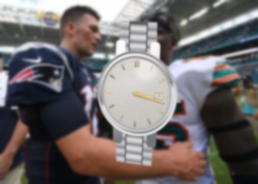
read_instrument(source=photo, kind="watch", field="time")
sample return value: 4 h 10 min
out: 3 h 17 min
